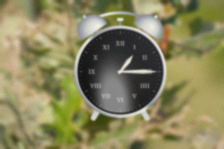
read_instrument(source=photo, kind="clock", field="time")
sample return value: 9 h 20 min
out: 1 h 15 min
